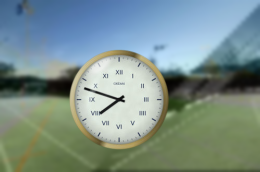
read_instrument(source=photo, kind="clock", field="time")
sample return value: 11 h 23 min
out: 7 h 48 min
